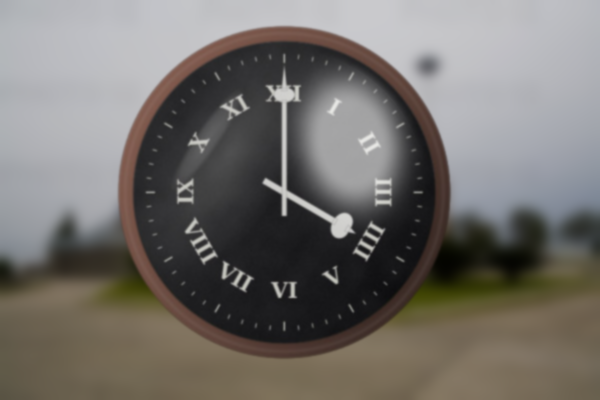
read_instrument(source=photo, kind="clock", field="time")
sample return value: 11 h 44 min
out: 4 h 00 min
